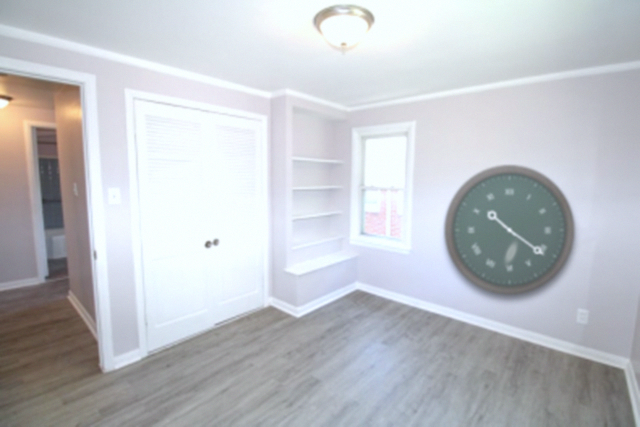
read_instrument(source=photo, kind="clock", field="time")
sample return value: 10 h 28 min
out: 10 h 21 min
